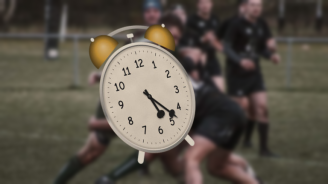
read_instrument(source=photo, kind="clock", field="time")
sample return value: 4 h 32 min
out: 5 h 23 min
